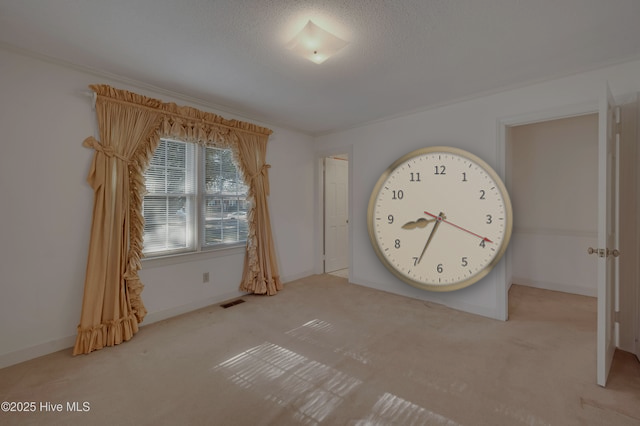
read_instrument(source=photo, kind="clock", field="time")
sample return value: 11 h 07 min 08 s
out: 8 h 34 min 19 s
